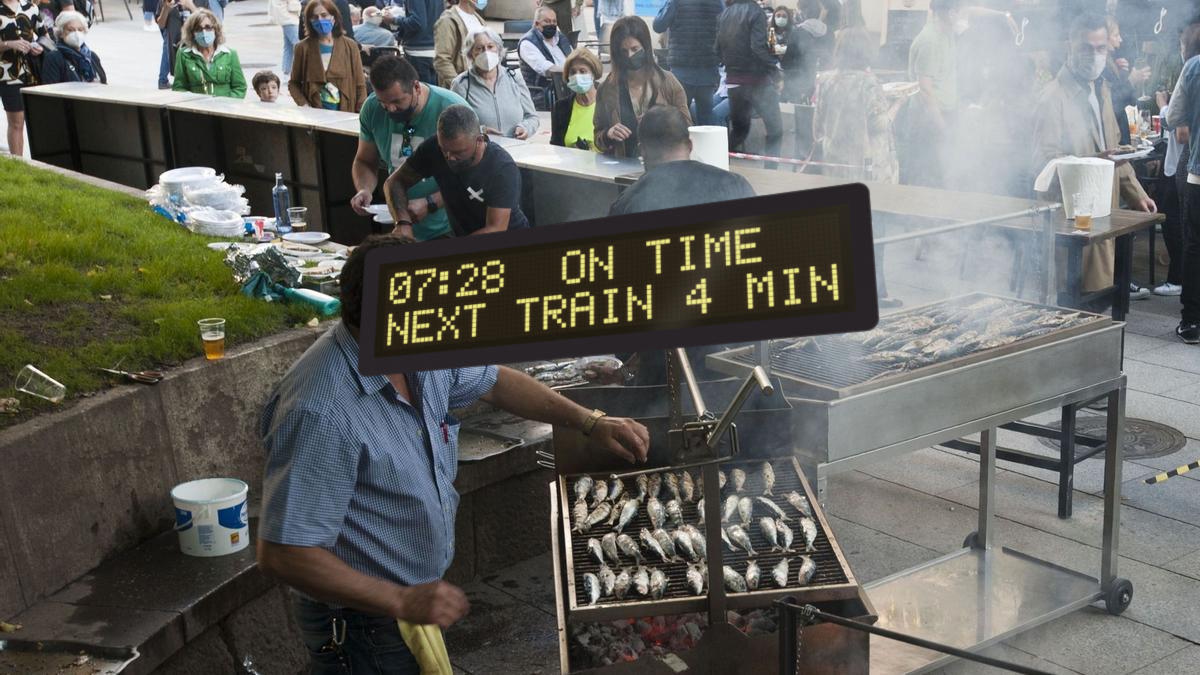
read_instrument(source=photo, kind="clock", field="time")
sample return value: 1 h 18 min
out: 7 h 28 min
